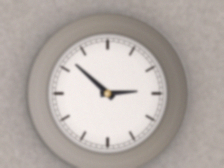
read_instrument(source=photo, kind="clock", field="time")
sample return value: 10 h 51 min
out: 2 h 52 min
